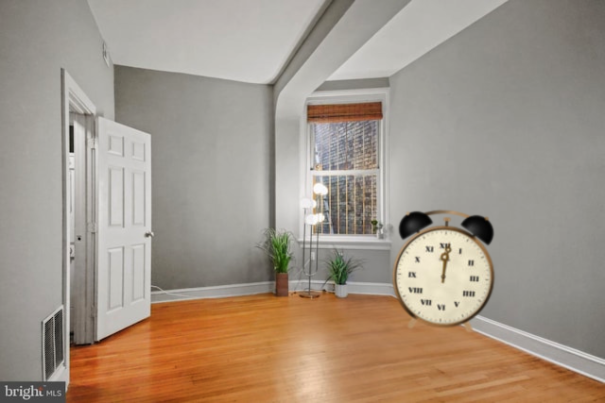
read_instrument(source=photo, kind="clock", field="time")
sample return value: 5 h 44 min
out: 12 h 01 min
